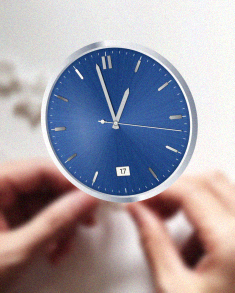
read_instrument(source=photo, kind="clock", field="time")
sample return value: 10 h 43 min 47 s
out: 12 h 58 min 17 s
